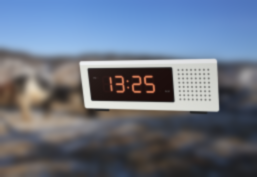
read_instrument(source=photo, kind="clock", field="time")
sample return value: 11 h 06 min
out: 13 h 25 min
